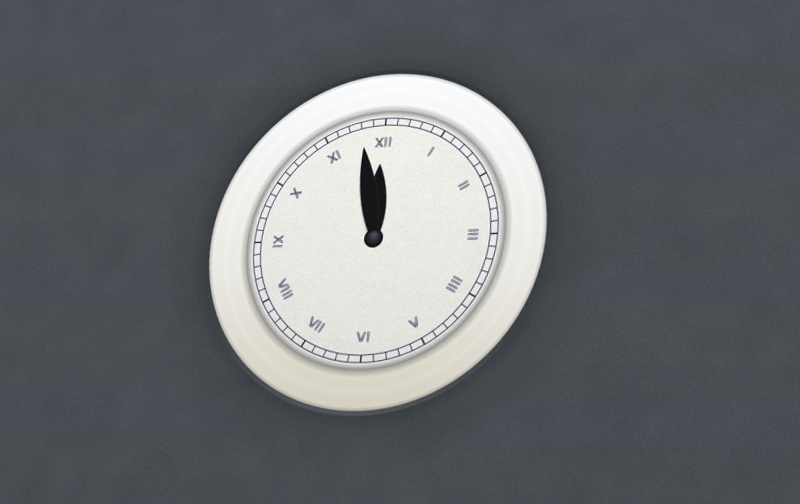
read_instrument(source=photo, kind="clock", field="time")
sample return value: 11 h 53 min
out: 11 h 58 min
